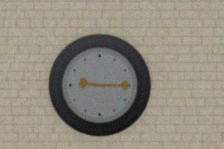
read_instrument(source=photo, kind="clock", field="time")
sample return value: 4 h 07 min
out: 9 h 15 min
